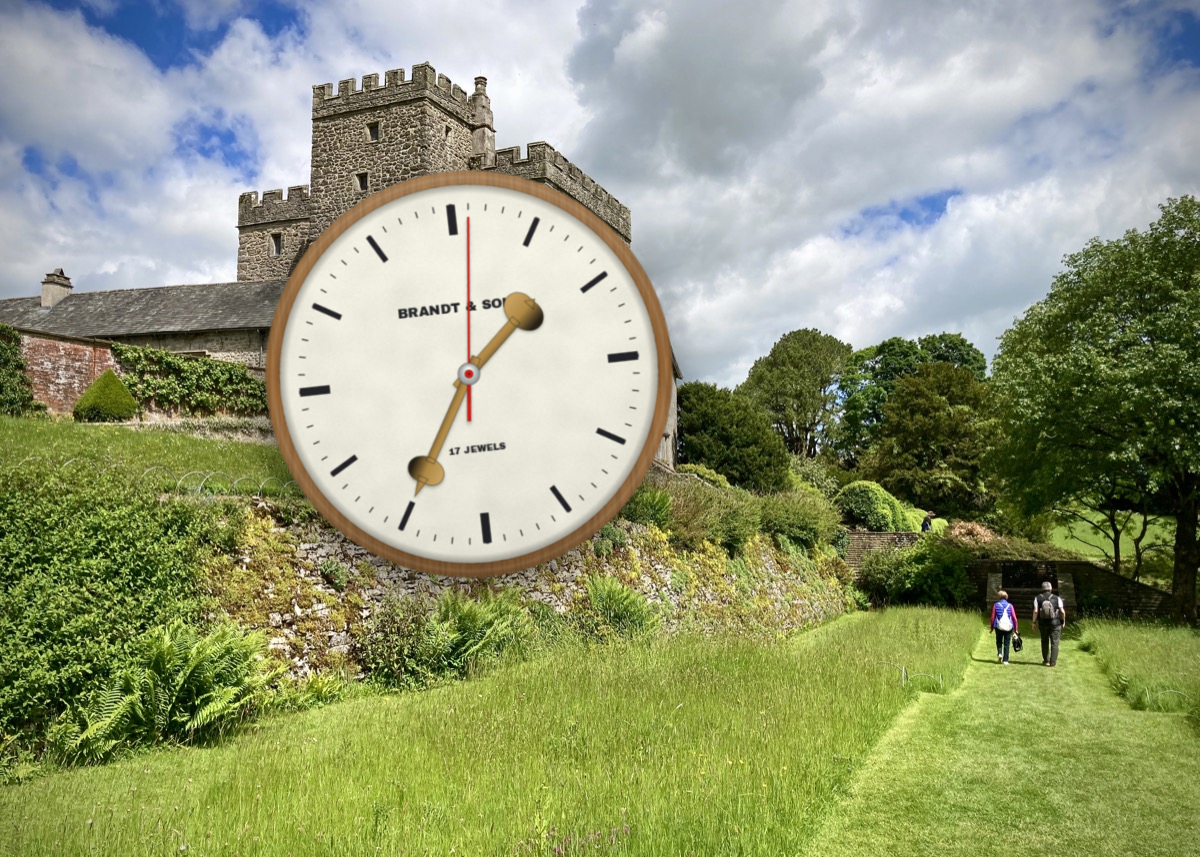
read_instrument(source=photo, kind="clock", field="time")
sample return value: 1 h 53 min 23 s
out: 1 h 35 min 01 s
